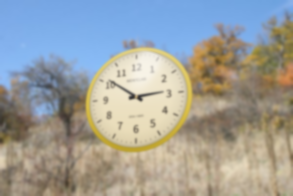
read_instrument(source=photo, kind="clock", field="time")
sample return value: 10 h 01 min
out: 2 h 51 min
